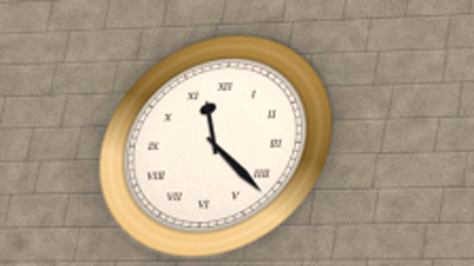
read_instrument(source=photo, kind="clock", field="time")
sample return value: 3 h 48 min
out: 11 h 22 min
